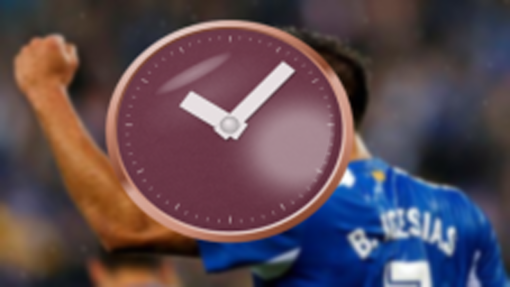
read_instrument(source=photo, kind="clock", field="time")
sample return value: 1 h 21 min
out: 10 h 07 min
